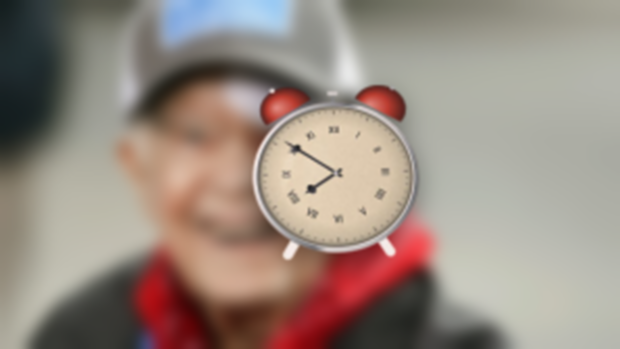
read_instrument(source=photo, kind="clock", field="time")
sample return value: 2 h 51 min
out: 7 h 51 min
